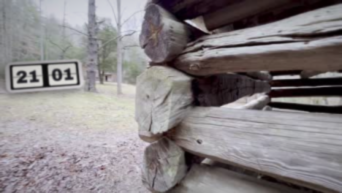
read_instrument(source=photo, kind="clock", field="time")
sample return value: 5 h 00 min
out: 21 h 01 min
